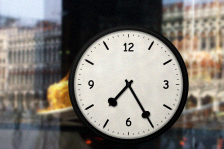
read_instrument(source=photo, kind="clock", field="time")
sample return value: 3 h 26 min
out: 7 h 25 min
